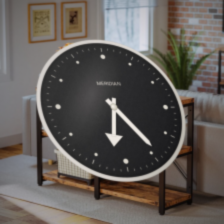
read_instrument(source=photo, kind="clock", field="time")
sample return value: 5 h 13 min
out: 6 h 24 min
